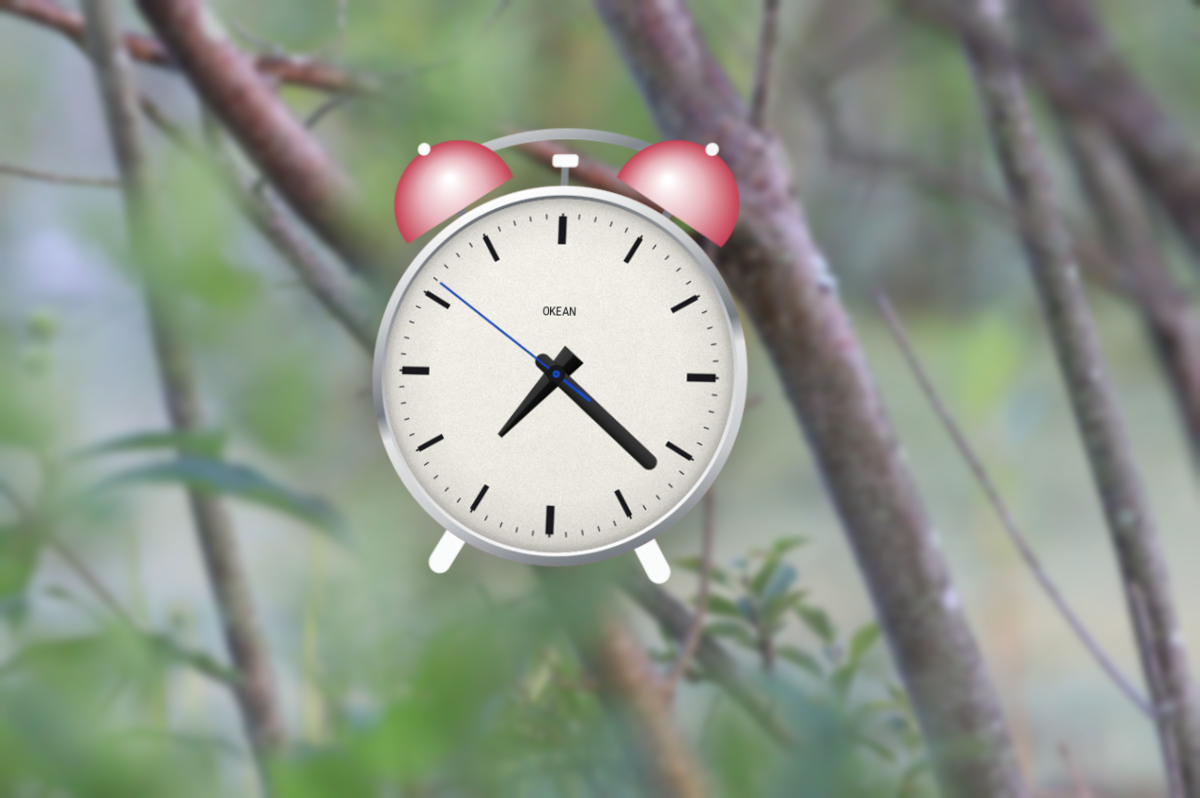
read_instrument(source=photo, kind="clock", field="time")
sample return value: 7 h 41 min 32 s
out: 7 h 21 min 51 s
